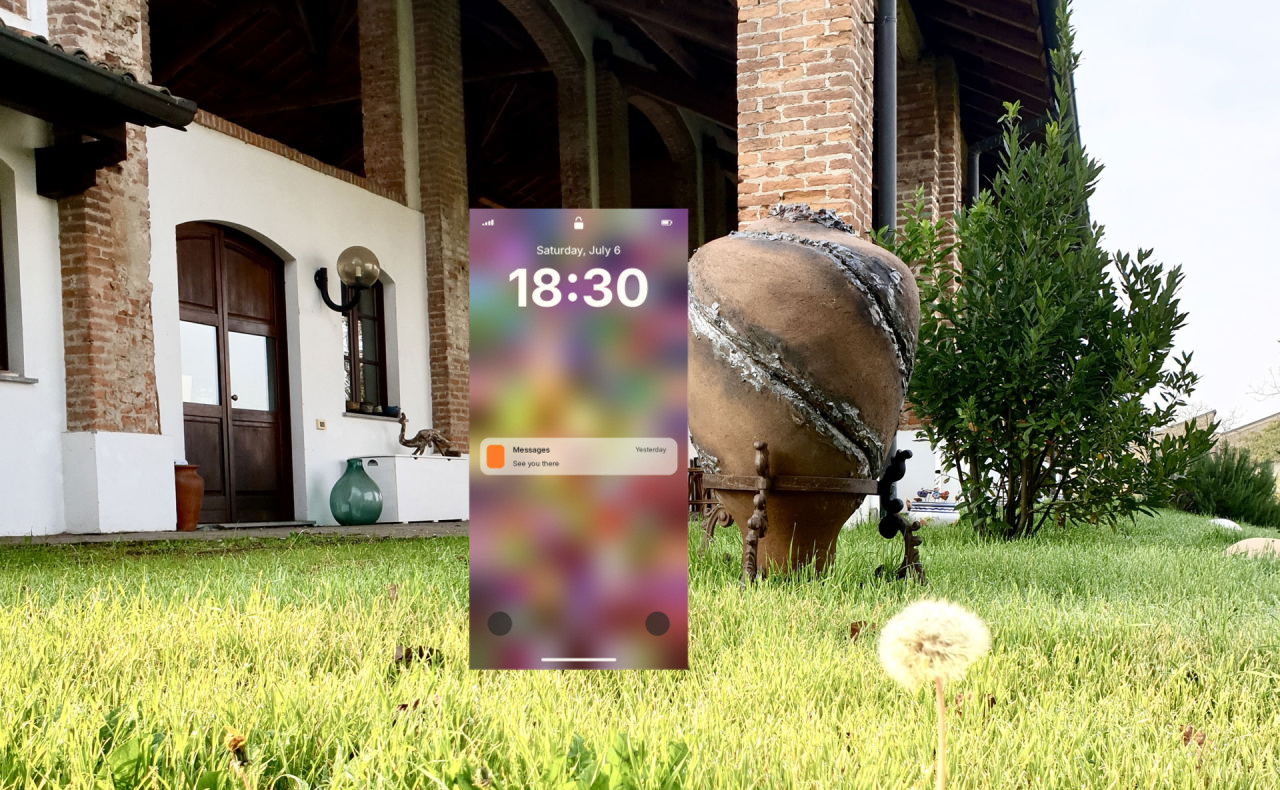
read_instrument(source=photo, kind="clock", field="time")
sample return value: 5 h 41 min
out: 18 h 30 min
